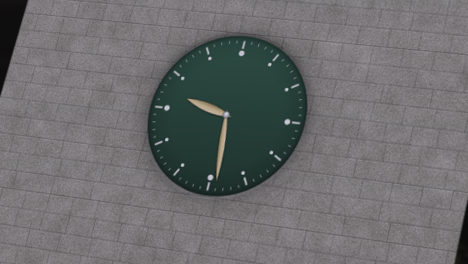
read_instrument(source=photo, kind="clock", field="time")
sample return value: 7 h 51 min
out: 9 h 29 min
